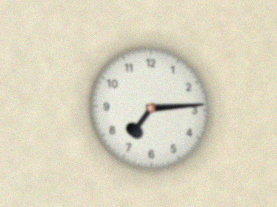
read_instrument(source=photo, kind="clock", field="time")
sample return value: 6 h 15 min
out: 7 h 14 min
